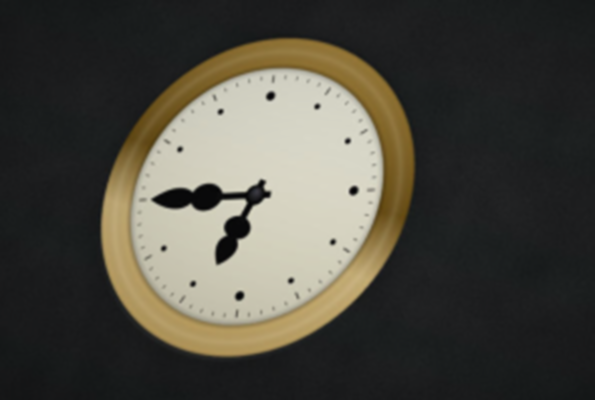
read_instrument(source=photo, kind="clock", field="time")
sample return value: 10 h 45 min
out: 6 h 45 min
